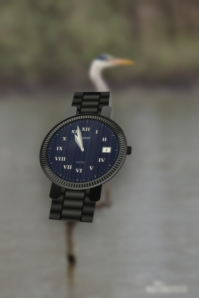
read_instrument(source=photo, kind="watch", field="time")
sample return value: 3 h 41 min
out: 10 h 57 min
